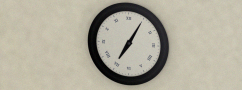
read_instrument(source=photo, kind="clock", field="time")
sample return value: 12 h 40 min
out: 7 h 05 min
